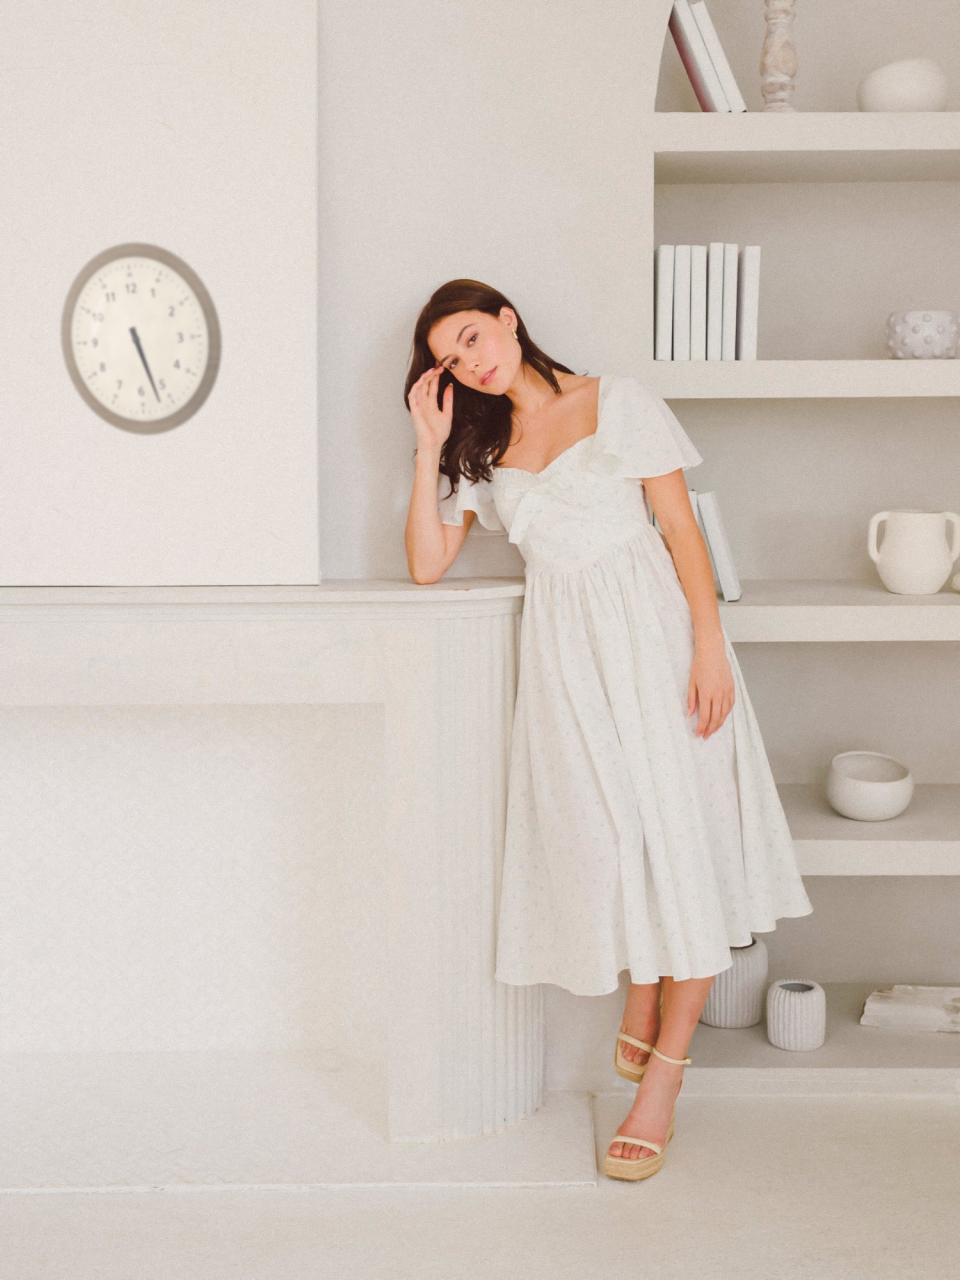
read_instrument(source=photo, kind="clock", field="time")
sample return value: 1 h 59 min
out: 5 h 27 min
